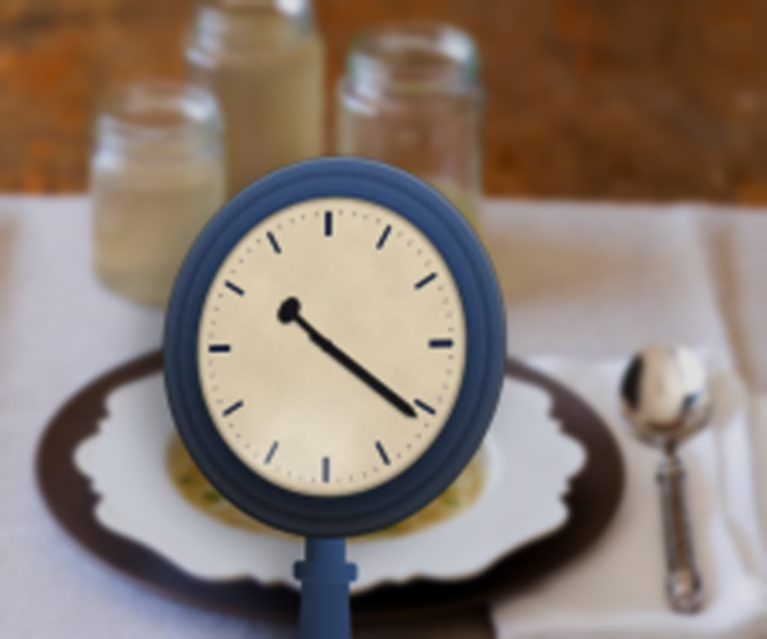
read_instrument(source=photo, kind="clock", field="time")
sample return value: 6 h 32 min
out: 10 h 21 min
